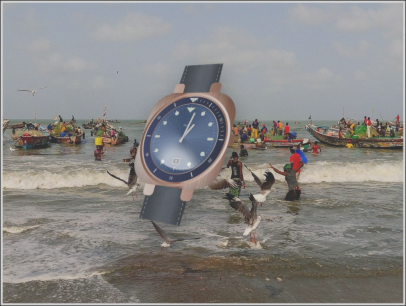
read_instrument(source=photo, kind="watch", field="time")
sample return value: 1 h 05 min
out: 1 h 02 min
